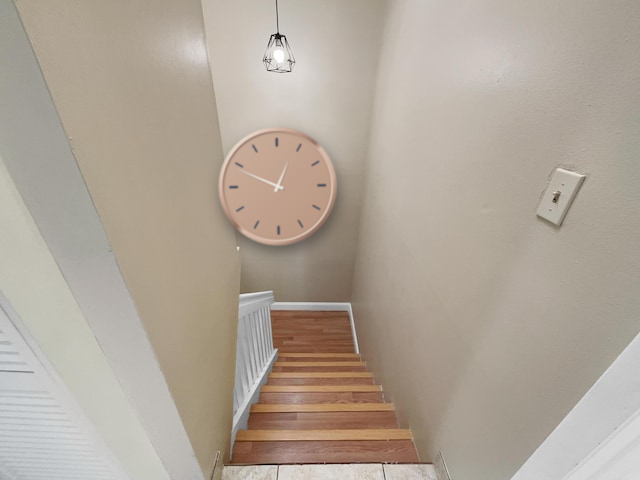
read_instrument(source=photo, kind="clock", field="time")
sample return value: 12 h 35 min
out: 12 h 49 min
